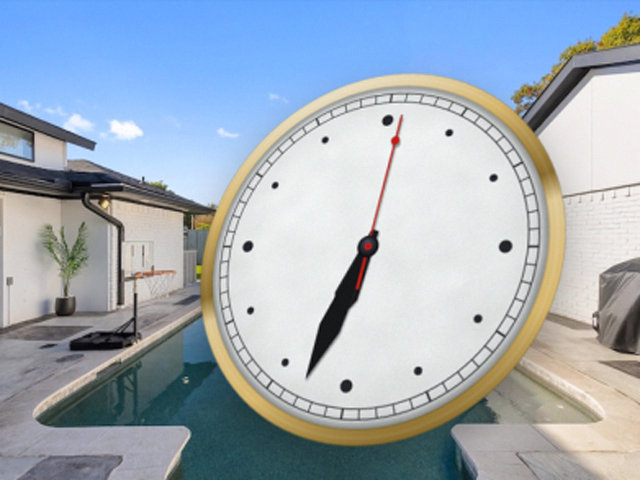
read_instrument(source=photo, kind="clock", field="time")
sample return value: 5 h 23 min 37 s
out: 6 h 33 min 01 s
